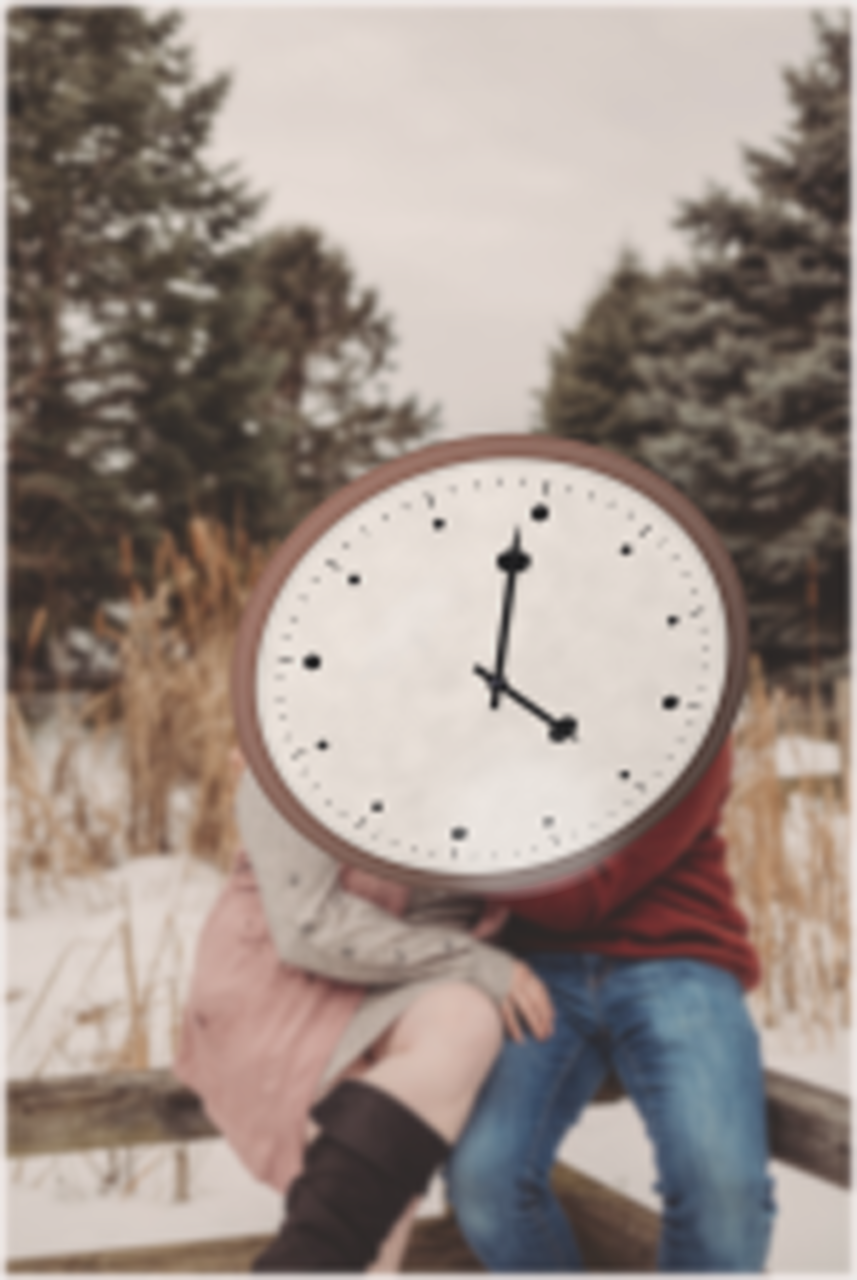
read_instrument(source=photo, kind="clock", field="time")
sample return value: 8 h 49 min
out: 3 h 59 min
